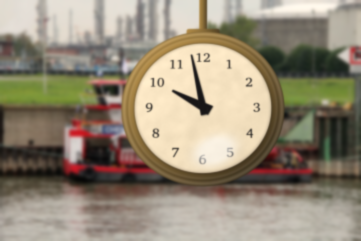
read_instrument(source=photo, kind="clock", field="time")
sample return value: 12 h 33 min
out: 9 h 58 min
